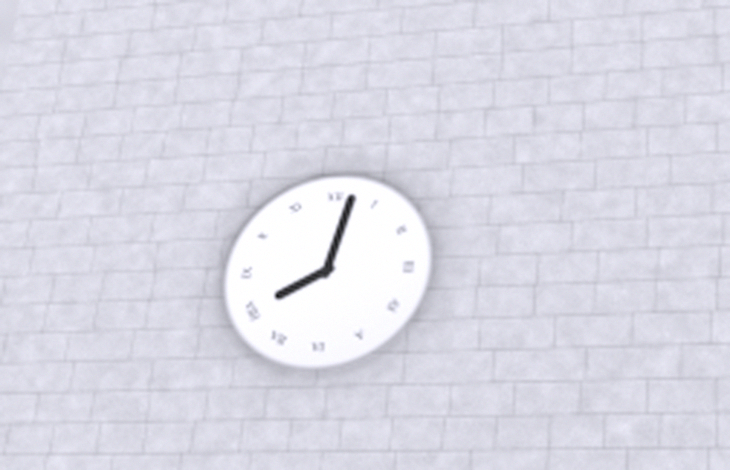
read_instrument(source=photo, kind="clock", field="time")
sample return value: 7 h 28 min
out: 8 h 02 min
